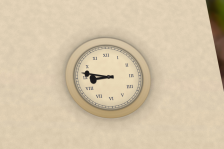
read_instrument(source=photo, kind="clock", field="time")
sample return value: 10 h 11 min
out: 8 h 47 min
